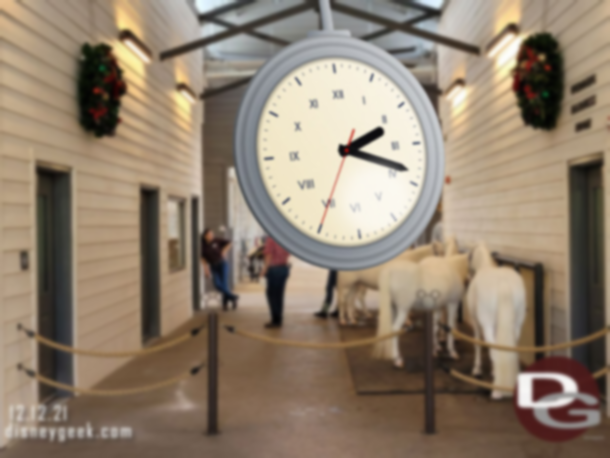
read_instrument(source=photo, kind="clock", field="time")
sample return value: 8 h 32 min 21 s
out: 2 h 18 min 35 s
